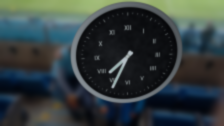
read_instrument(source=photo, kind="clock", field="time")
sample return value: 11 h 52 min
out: 7 h 34 min
